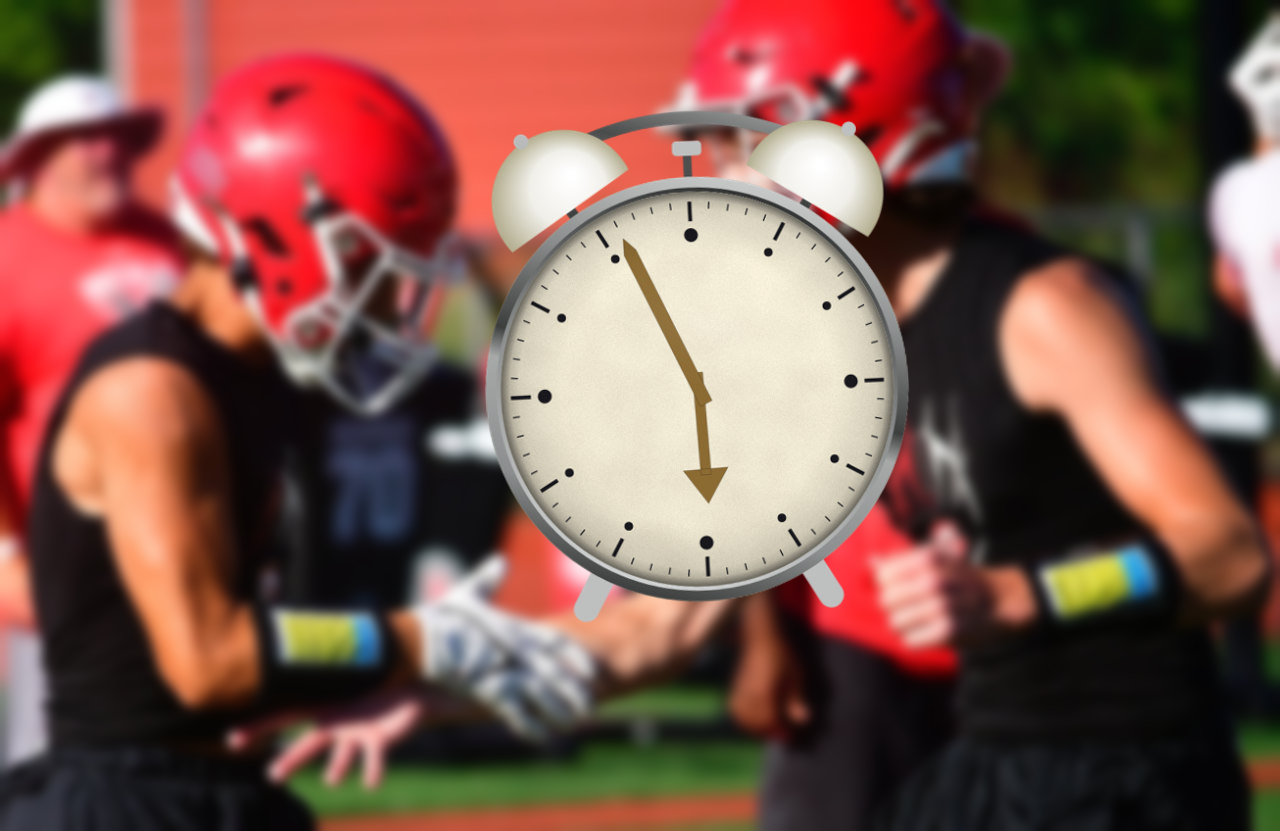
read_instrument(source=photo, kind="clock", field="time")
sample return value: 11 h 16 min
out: 5 h 56 min
